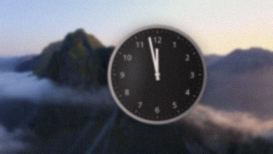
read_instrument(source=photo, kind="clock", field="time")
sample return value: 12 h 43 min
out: 11 h 58 min
